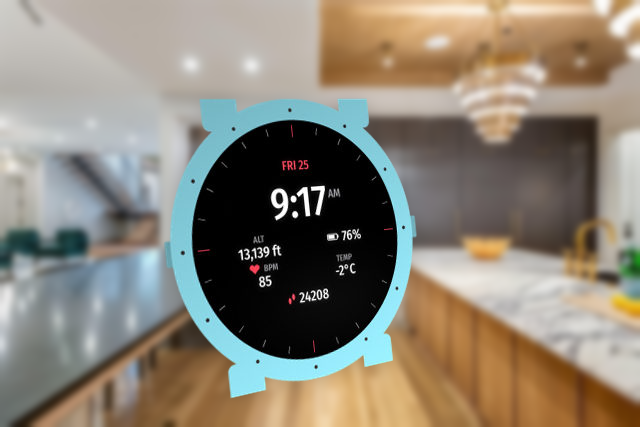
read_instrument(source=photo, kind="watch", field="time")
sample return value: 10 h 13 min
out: 9 h 17 min
